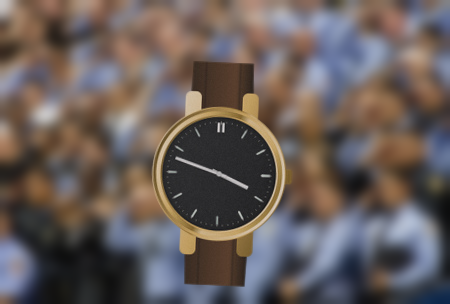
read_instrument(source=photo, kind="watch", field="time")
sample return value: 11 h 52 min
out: 3 h 48 min
